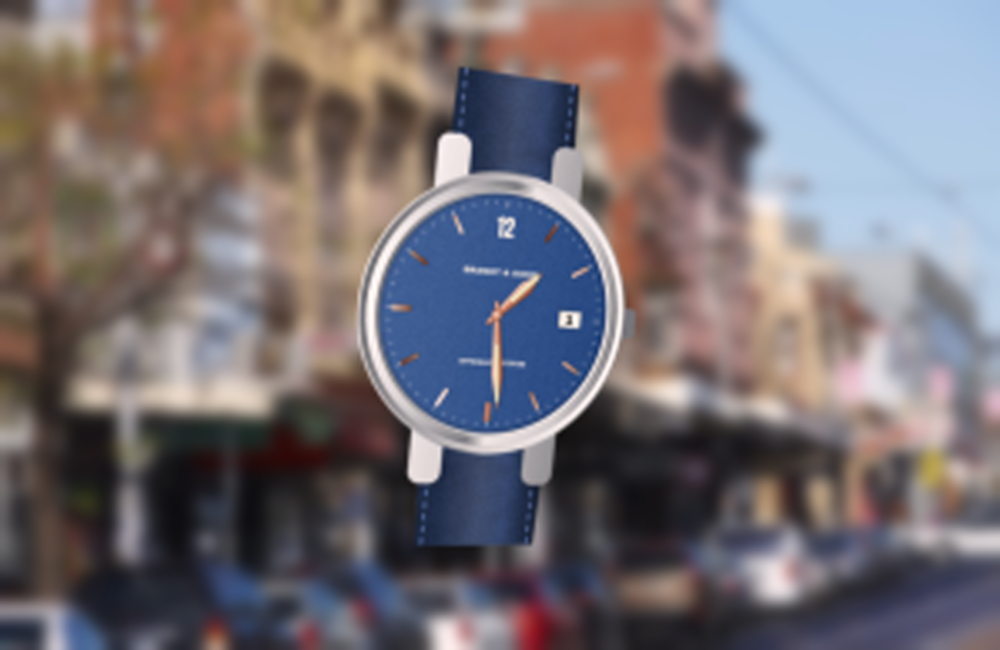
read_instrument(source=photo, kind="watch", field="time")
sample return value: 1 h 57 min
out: 1 h 29 min
